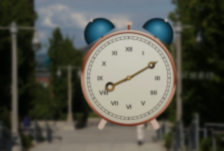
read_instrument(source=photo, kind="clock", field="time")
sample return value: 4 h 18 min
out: 8 h 10 min
